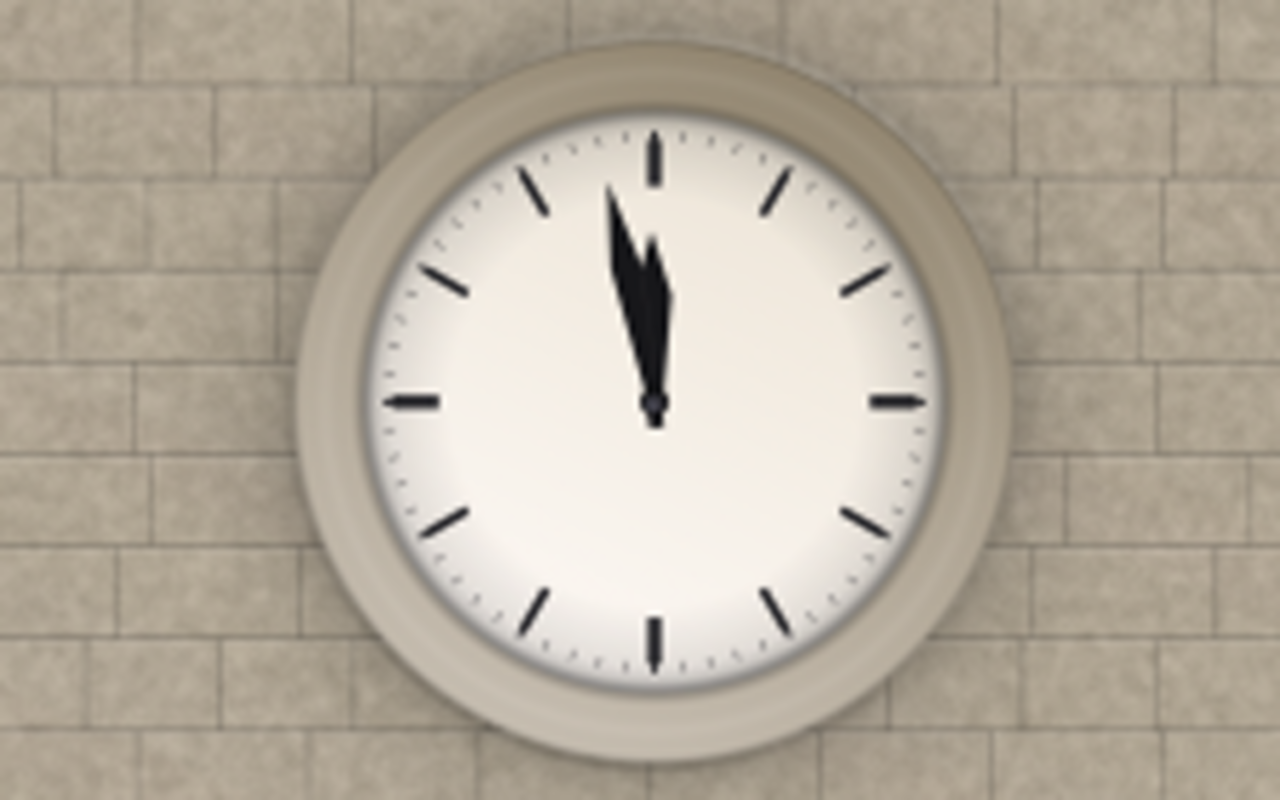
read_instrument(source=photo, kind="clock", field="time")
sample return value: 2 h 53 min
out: 11 h 58 min
